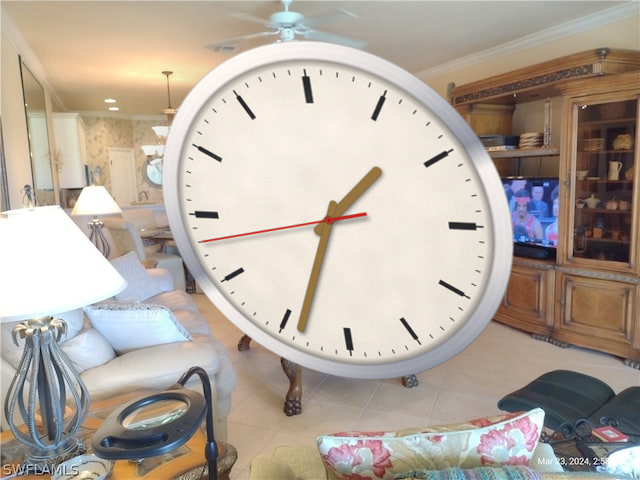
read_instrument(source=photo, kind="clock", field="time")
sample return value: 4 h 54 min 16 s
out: 1 h 33 min 43 s
